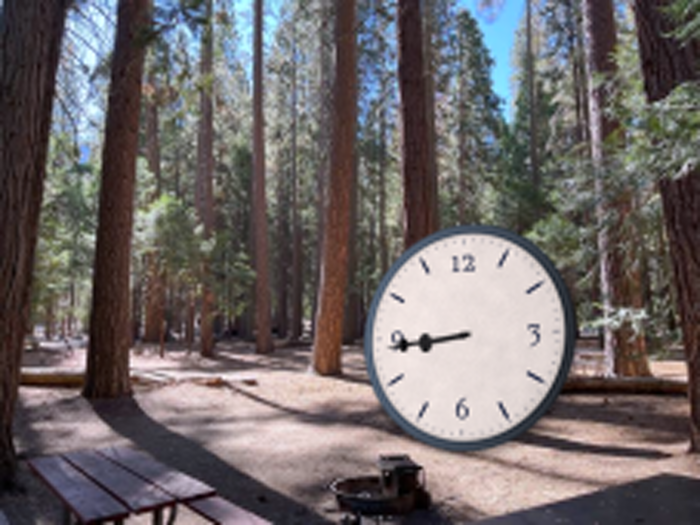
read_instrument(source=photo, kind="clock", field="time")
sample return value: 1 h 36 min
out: 8 h 44 min
